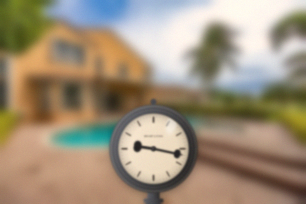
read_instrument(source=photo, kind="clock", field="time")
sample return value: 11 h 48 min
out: 9 h 17 min
